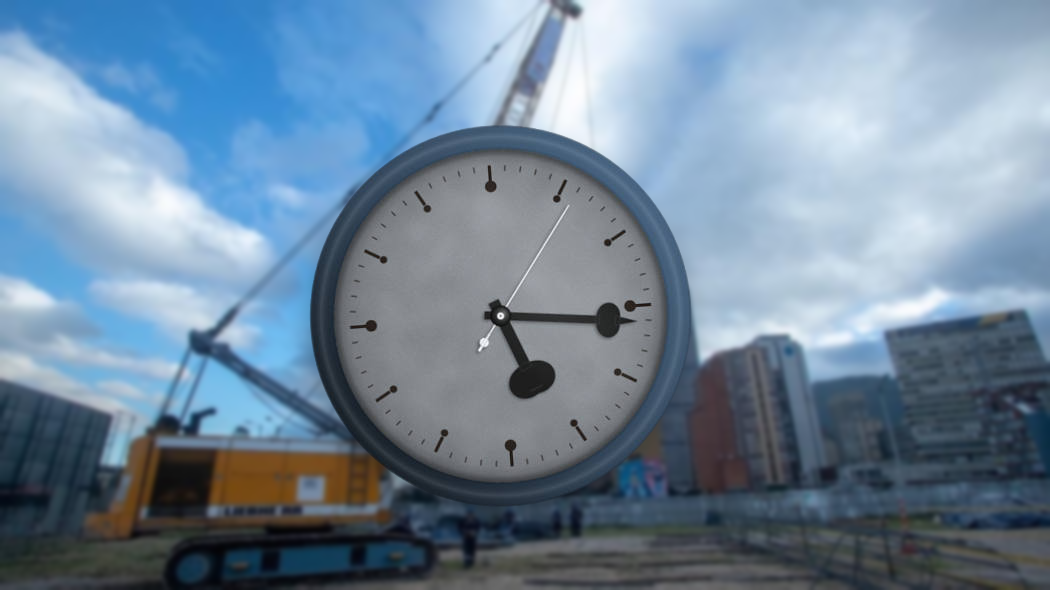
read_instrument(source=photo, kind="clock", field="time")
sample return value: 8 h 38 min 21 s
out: 5 h 16 min 06 s
